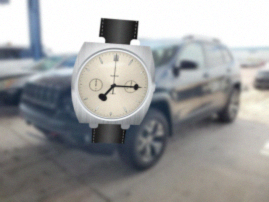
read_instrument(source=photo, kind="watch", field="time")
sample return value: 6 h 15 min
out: 7 h 15 min
